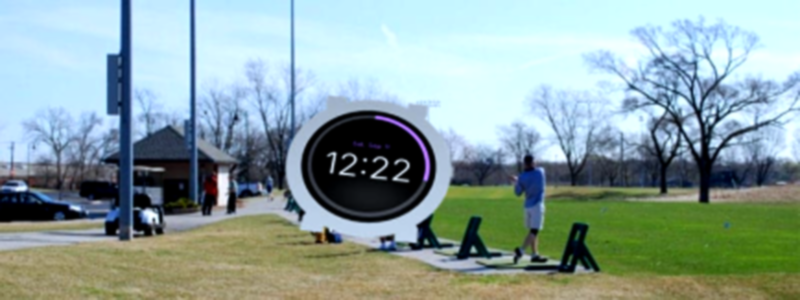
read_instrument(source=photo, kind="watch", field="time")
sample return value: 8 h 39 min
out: 12 h 22 min
